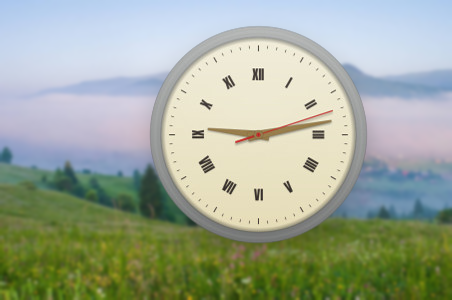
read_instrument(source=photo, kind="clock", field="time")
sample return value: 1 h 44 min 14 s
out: 9 h 13 min 12 s
